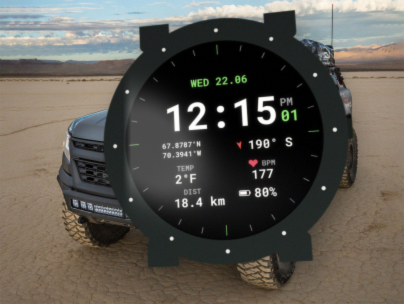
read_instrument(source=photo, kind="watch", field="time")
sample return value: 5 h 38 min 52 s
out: 12 h 15 min 01 s
